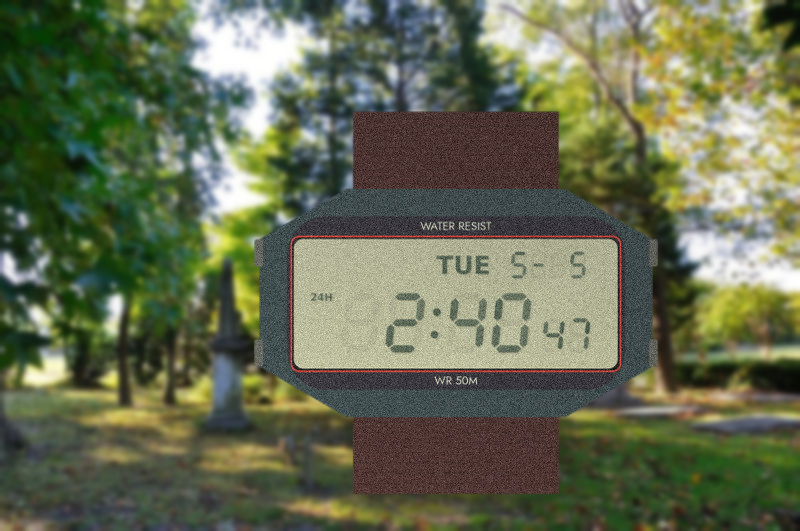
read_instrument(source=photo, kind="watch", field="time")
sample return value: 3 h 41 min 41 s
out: 2 h 40 min 47 s
